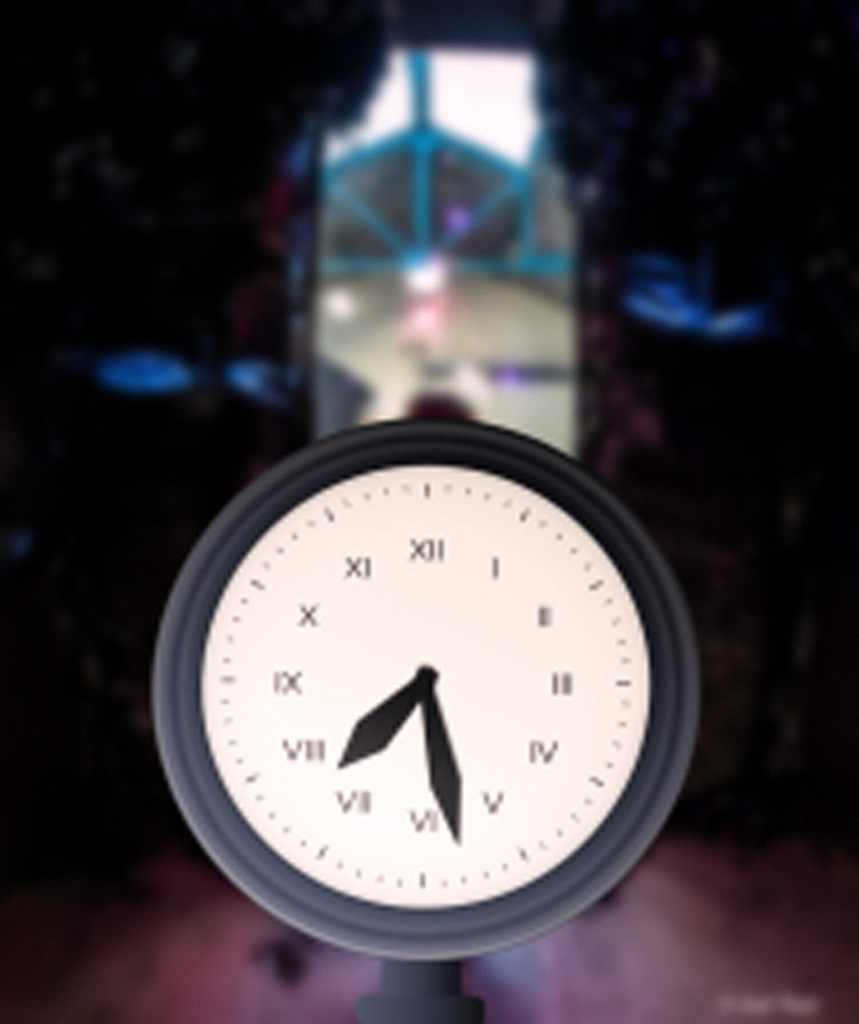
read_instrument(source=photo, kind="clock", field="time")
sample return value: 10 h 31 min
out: 7 h 28 min
